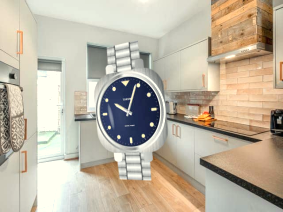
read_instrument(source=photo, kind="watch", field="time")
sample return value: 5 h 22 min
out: 10 h 04 min
